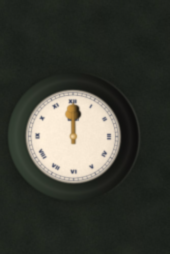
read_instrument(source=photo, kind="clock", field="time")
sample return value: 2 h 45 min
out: 12 h 00 min
